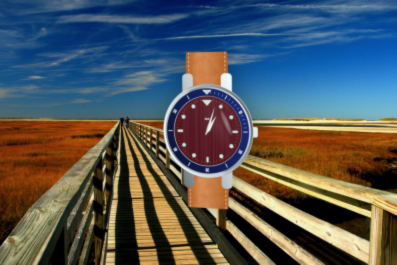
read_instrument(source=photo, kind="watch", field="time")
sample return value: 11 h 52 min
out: 1 h 03 min
